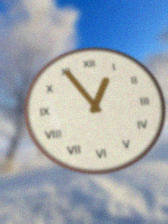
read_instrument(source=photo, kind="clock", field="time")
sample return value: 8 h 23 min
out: 12 h 55 min
